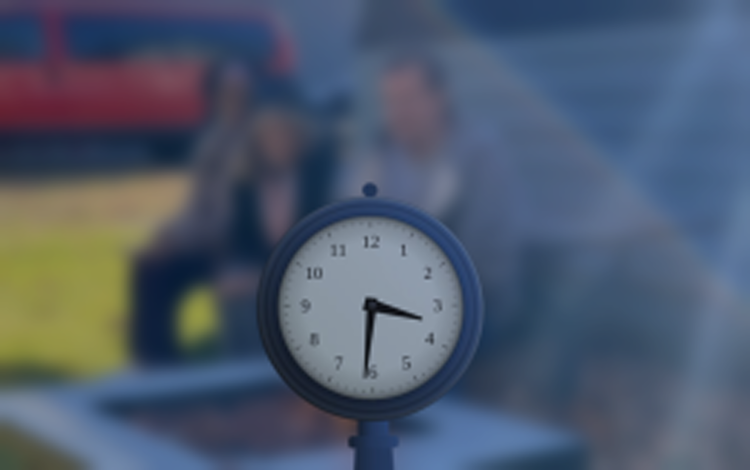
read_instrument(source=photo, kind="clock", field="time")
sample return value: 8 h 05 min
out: 3 h 31 min
